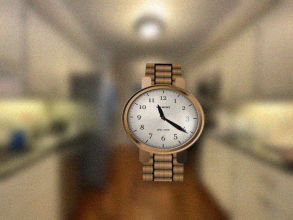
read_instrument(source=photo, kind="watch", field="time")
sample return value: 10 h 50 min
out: 11 h 21 min
